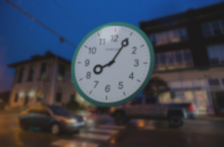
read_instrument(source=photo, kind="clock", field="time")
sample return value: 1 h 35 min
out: 8 h 05 min
